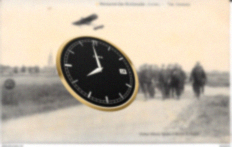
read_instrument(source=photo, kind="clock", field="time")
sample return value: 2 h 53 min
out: 7 h 59 min
